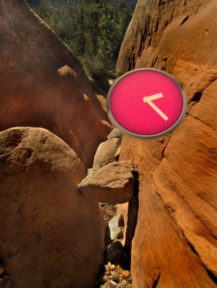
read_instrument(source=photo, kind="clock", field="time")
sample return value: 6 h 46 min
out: 2 h 23 min
